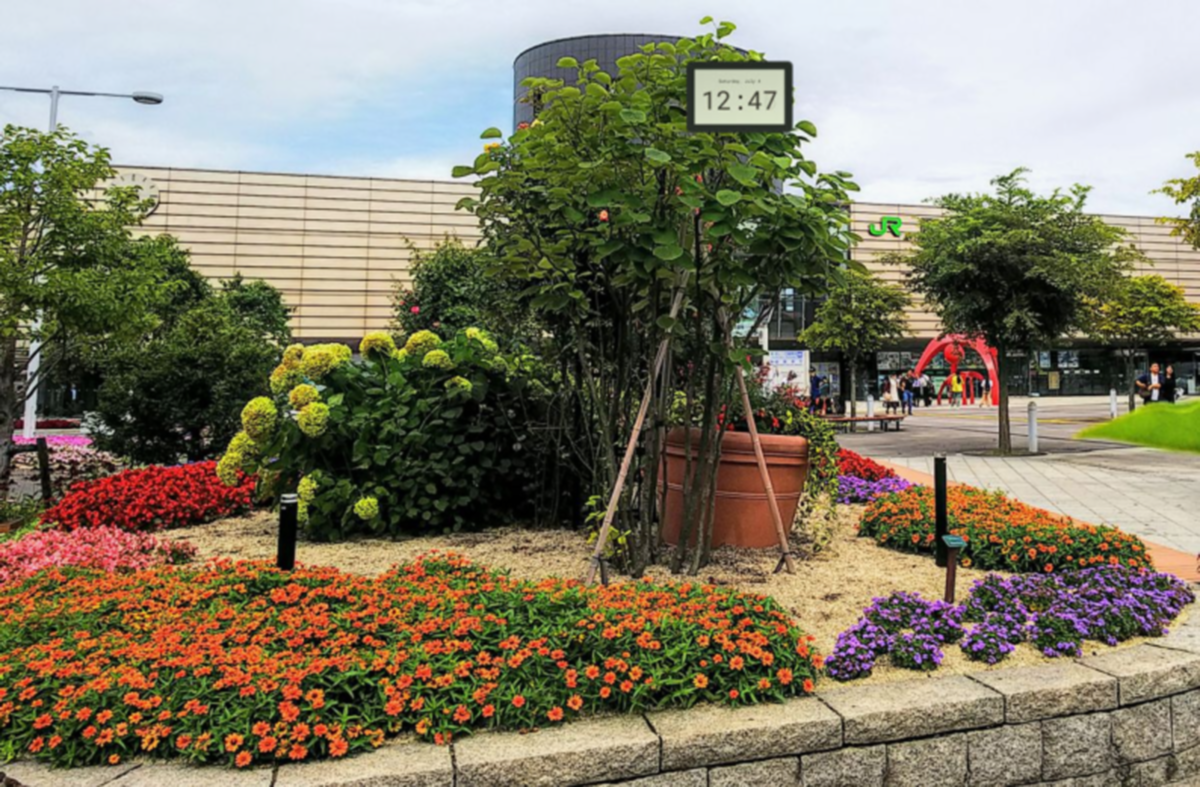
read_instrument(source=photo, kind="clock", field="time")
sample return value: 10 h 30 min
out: 12 h 47 min
